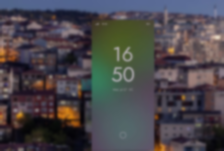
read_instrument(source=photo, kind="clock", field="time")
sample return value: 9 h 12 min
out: 16 h 50 min
